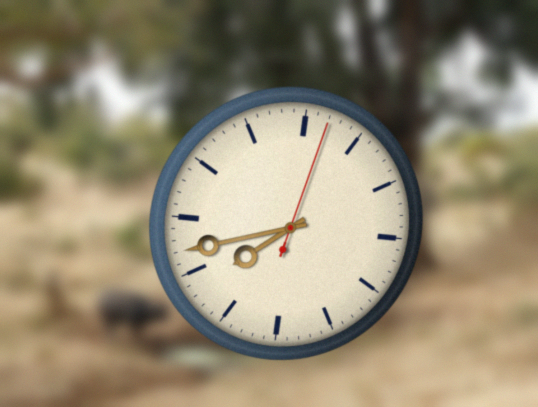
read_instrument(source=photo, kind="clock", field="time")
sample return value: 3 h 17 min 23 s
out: 7 h 42 min 02 s
